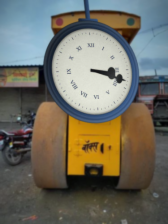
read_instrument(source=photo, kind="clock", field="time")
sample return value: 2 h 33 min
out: 3 h 18 min
